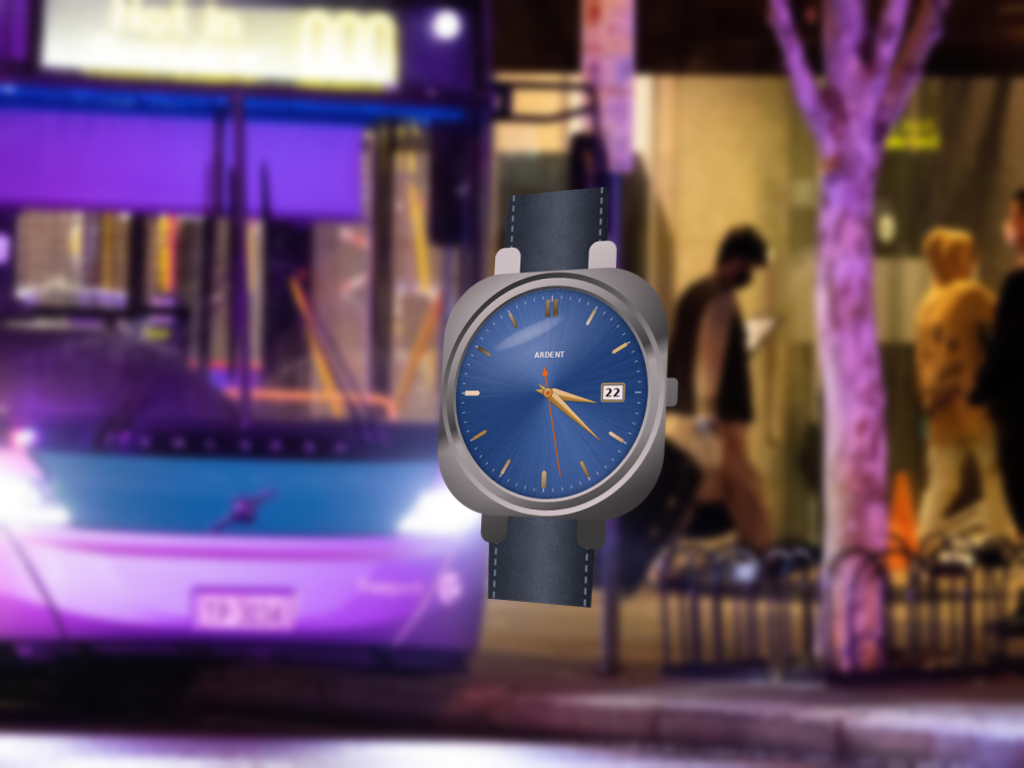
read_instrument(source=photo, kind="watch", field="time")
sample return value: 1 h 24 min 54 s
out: 3 h 21 min 28 s
